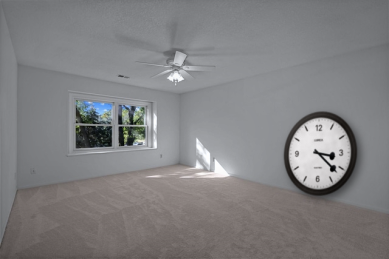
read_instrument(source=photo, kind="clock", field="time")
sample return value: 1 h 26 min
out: 3 h 22 min
